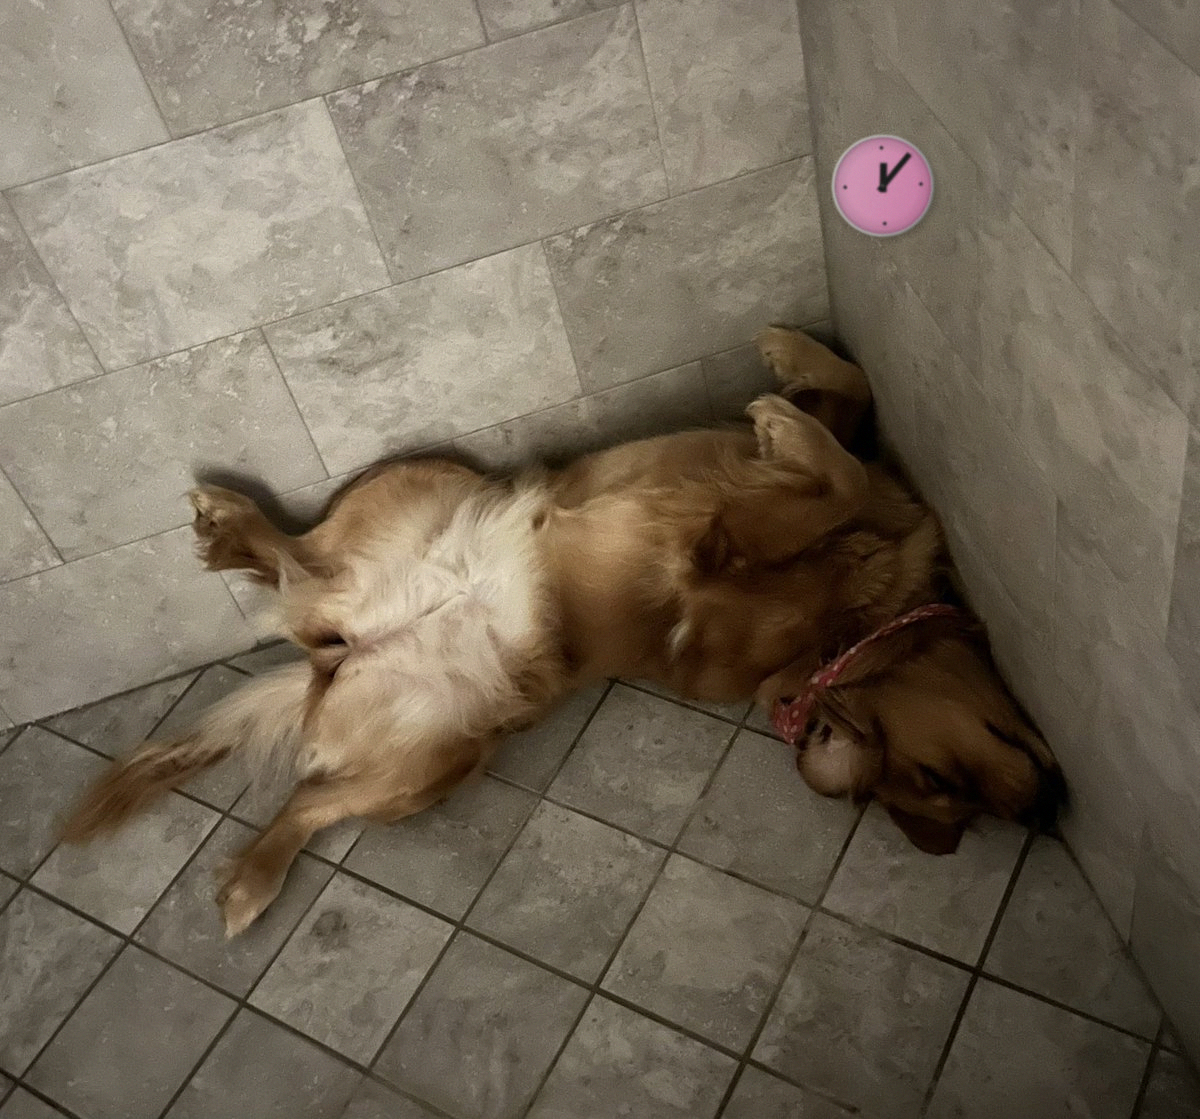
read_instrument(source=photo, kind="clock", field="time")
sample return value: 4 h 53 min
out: 12 h 07 min
